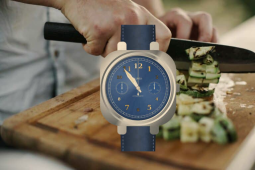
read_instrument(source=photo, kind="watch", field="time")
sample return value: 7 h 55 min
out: 10 h 54 min
